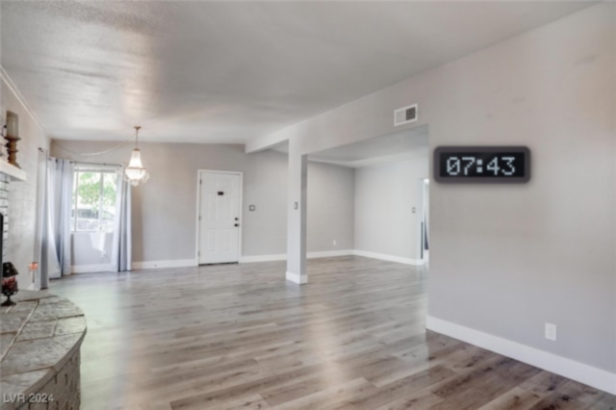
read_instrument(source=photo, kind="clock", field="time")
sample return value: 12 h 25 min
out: 7 h 43 min
